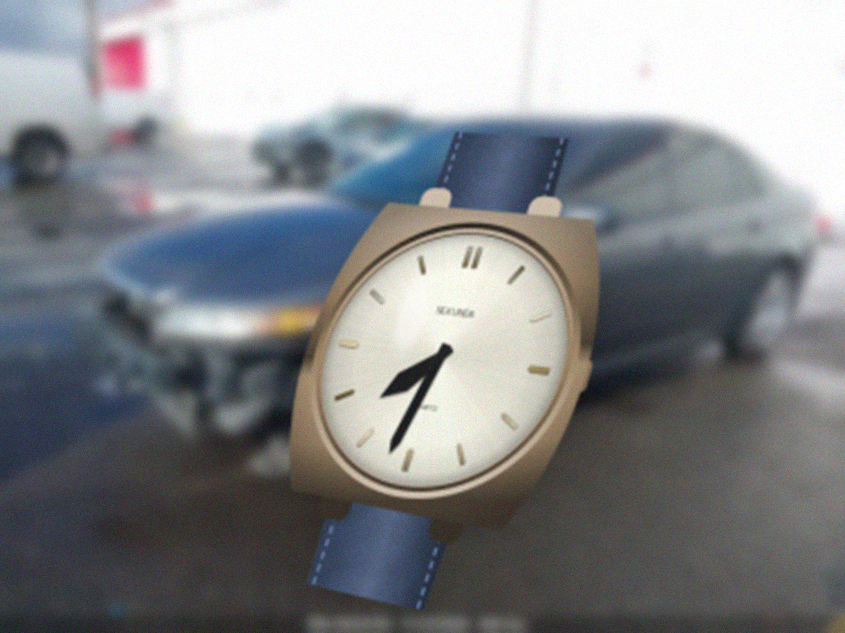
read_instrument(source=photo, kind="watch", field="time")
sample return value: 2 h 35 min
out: 7 h 32 min
